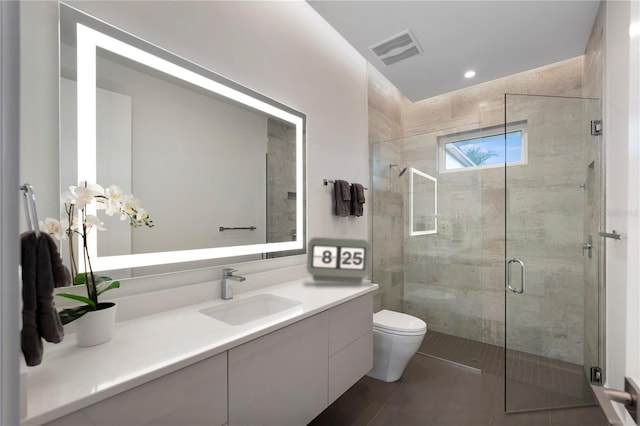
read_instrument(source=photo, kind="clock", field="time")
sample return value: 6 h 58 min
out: 8 h 25 min
